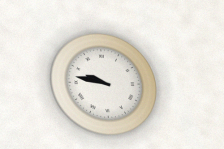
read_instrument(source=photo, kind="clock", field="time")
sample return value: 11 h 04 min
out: 9 h 47 min
